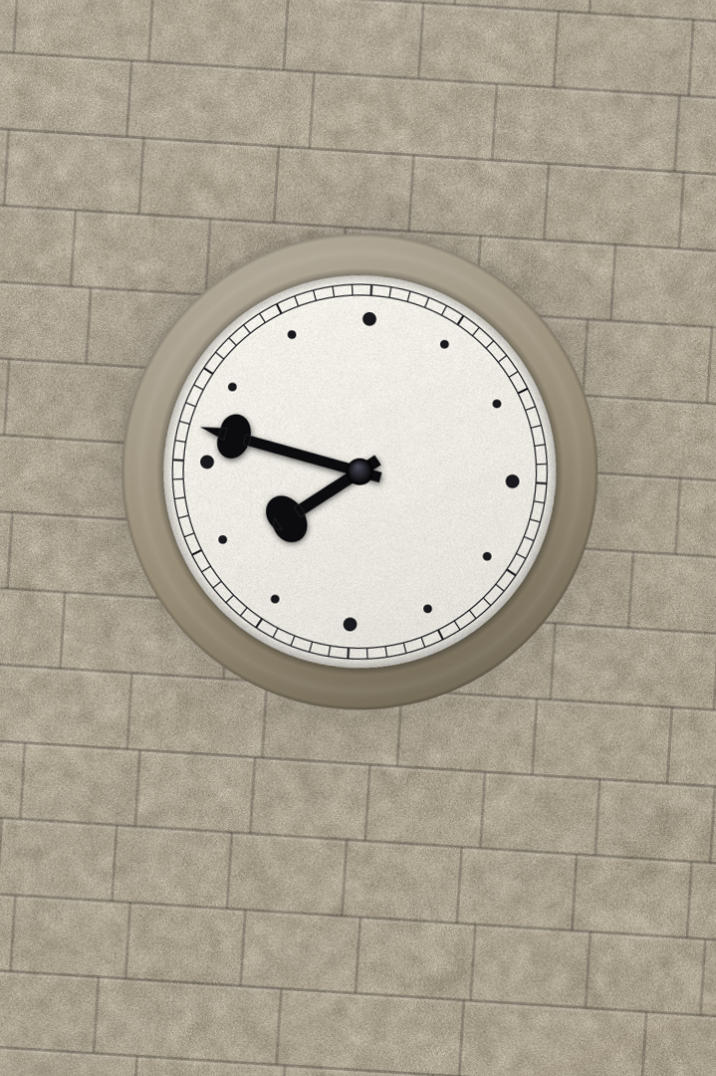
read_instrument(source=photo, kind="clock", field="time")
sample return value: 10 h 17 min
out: 7 h 47 min
